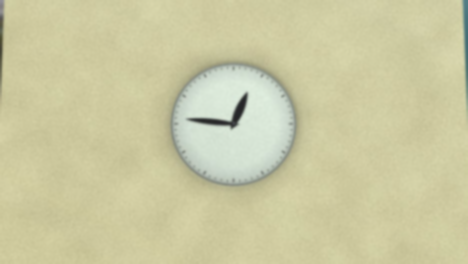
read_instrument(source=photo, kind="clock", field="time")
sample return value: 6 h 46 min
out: 12 h 46 min
